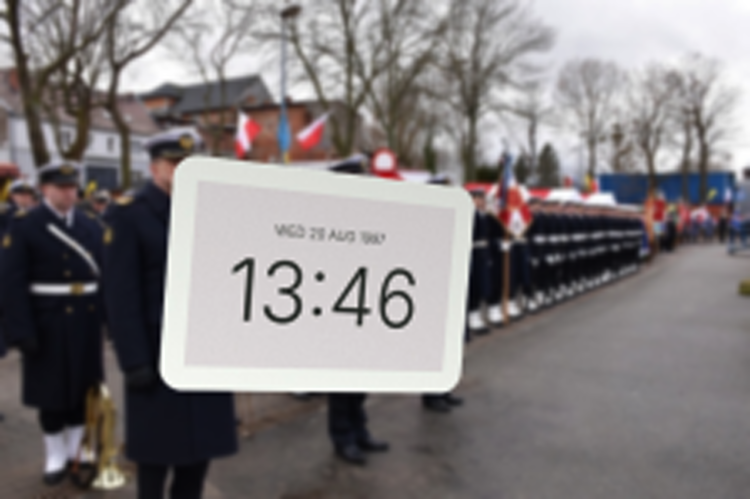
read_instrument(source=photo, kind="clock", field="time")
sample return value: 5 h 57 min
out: 13 h 46 min
